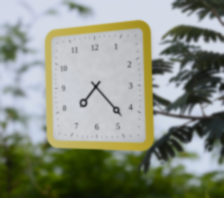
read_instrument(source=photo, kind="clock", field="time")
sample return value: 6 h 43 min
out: 7 h 23 min
